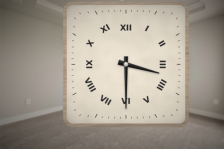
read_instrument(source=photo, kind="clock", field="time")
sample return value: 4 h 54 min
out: 3 h 30 min
